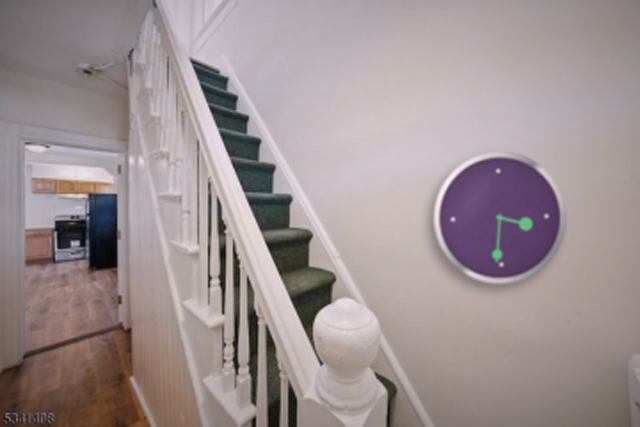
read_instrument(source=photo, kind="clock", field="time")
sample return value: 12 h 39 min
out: 3 h 31 min
